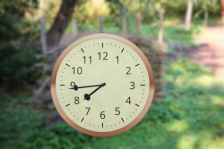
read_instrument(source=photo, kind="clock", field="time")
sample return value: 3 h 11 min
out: 7 h 44 min
